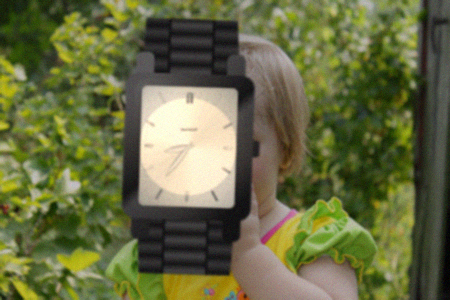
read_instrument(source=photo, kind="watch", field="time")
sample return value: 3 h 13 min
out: 8 h 36 min
